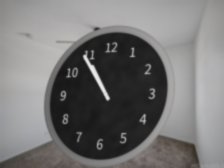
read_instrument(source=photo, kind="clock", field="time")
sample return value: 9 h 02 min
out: 10 h 54 min
